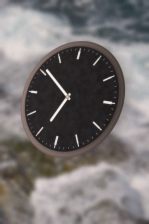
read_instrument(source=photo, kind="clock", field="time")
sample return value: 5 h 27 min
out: 6 h 51 min
